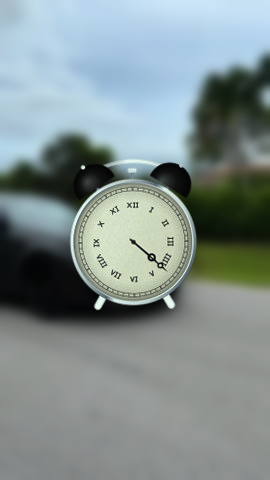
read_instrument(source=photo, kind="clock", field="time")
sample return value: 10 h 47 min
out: 4 h 22 min
